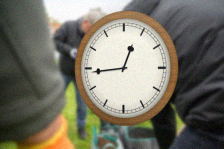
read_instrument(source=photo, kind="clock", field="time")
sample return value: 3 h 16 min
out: 12 h 44 min
